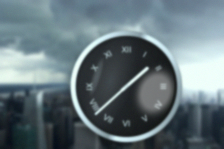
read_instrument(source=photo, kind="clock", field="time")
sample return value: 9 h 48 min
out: 1 h 38 min
